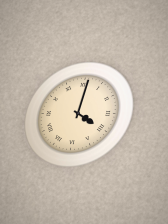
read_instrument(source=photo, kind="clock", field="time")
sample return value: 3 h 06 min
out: 4 h 01 min
